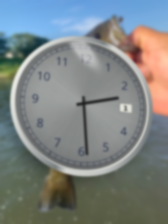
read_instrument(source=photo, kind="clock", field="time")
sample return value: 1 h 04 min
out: 2 h 29 min
